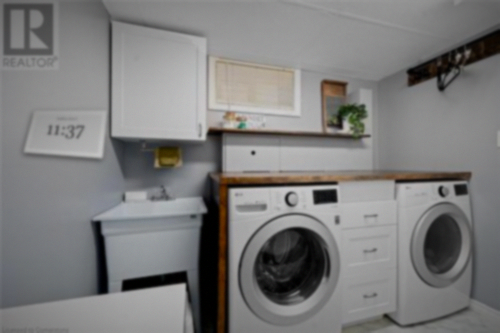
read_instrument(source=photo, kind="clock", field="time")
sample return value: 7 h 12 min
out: 11 h 37 min
